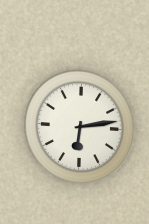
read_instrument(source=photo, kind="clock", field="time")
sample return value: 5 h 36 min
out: 6 h 13 min
